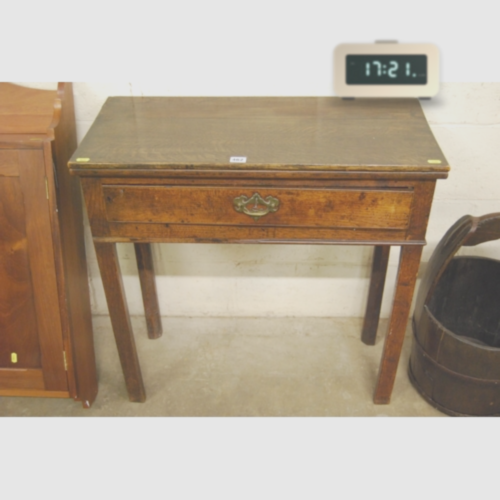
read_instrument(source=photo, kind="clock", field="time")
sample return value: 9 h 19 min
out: 17 h 21 min
